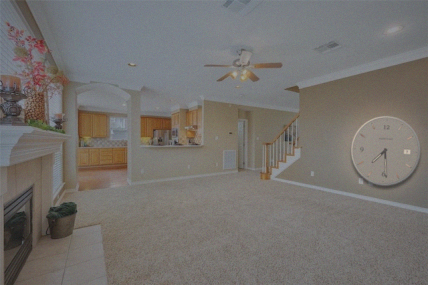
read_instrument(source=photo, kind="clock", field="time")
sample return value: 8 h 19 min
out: 7 h 29 min
